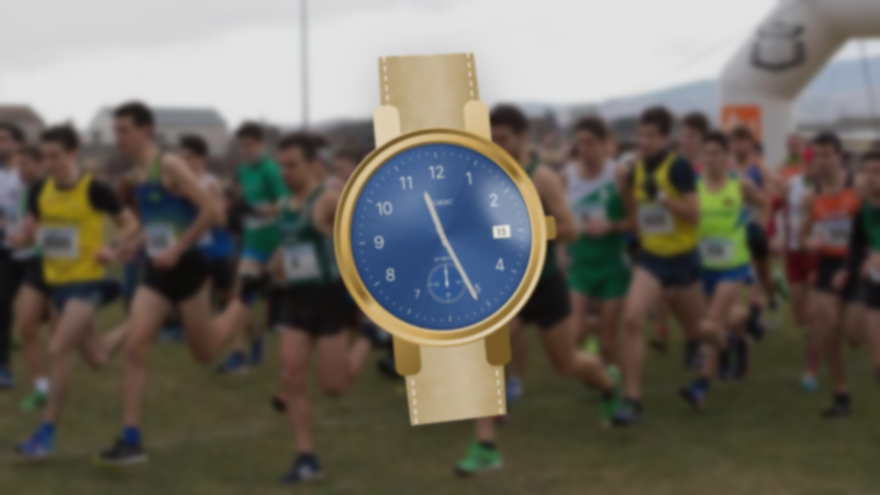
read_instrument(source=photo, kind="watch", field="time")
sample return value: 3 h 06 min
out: 11 h 26 min
